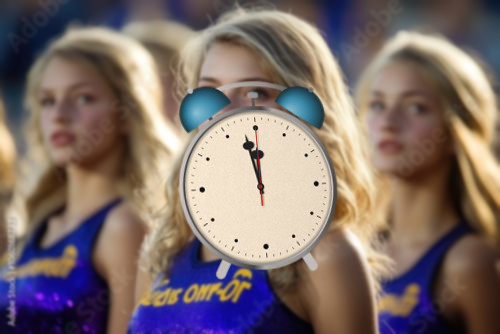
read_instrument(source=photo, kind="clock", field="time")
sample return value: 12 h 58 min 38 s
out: 11 h 58 min 00 s
